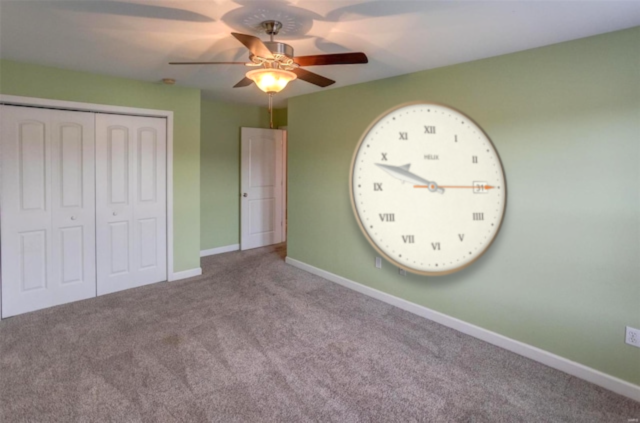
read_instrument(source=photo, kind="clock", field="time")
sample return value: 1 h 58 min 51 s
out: 9 h 48 min 15 s
